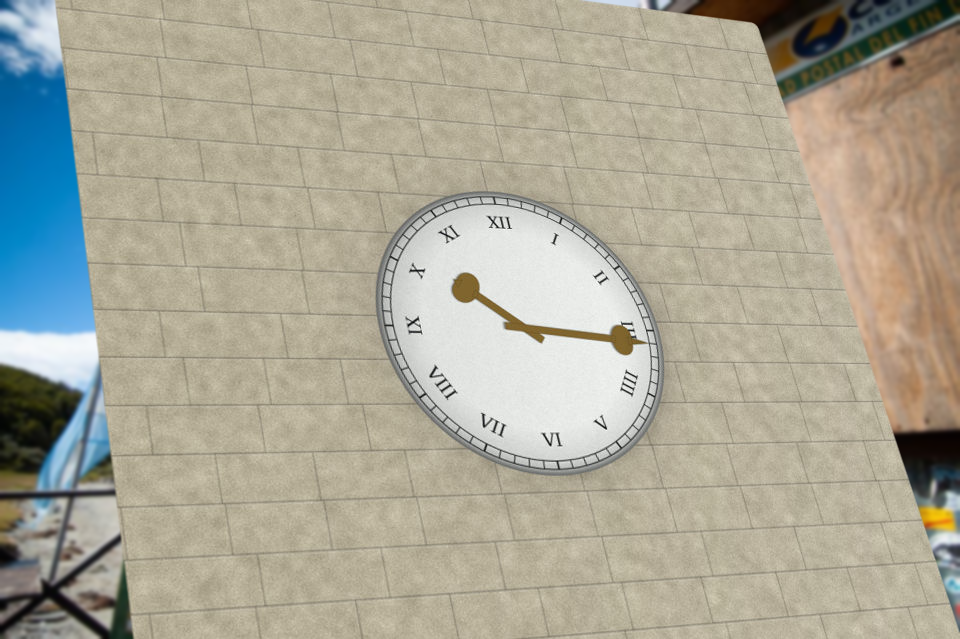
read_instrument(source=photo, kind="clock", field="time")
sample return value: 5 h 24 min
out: 10 h 16 min
